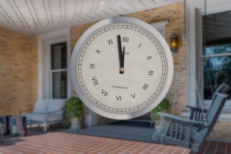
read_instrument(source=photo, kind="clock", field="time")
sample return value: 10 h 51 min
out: 11 h 58 min
